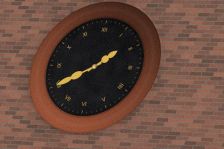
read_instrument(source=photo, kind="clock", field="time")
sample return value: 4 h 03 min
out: 1 h 40 min
